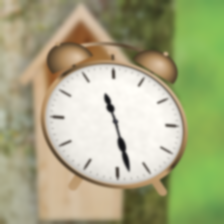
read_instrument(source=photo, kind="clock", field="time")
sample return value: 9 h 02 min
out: 11 h 28 min
